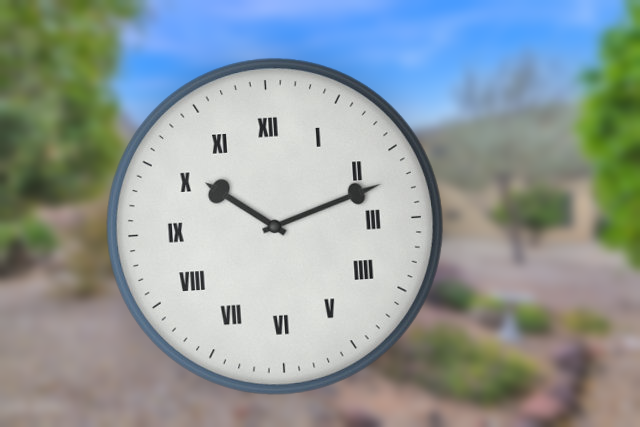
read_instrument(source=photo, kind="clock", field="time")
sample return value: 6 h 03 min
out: 10 h 12 min
